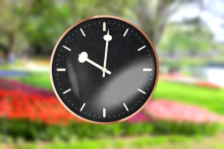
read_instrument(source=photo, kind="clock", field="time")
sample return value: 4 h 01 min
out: 10 h 01 min
